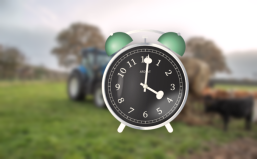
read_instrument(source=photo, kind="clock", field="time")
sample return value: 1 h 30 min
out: 4 h 01 min
